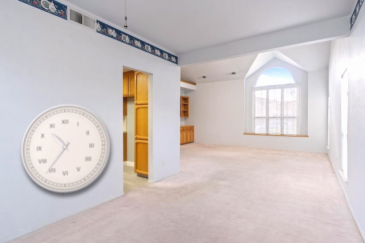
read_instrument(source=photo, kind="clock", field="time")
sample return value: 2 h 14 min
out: 10 h 36 min
